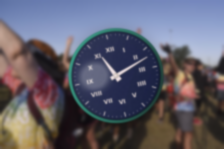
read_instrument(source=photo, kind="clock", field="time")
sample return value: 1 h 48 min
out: 11 h 12 min
